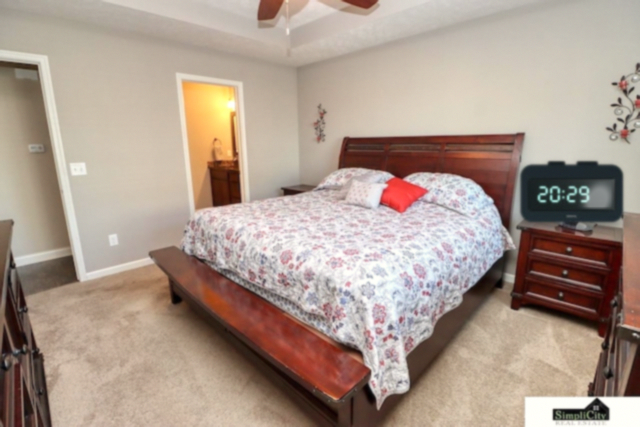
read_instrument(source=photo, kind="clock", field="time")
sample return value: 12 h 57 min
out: 20 h 29 min
